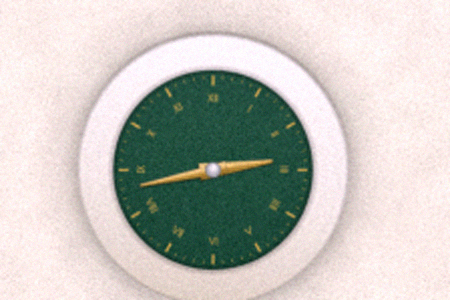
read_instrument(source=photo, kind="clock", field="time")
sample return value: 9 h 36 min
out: 2 h 43 min
